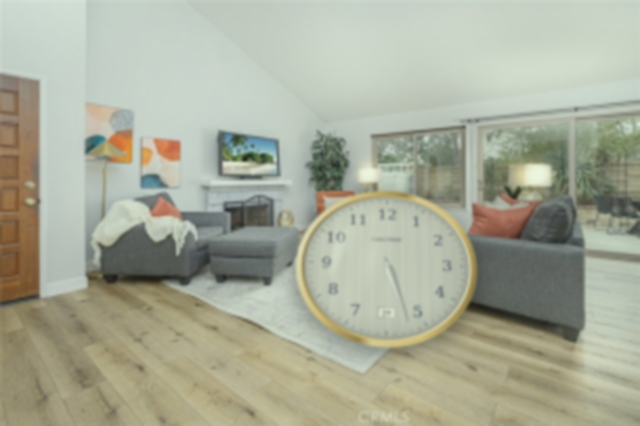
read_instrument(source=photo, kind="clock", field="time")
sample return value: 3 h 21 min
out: 5 h 27 min
